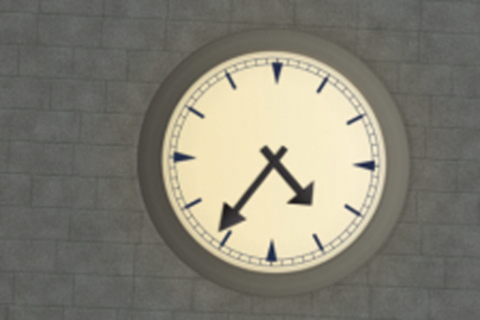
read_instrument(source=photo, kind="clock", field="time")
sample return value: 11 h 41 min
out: 4 h 36 min
